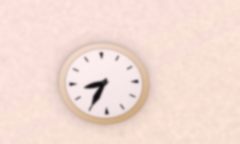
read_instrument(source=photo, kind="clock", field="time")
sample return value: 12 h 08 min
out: 8 h 35 min
